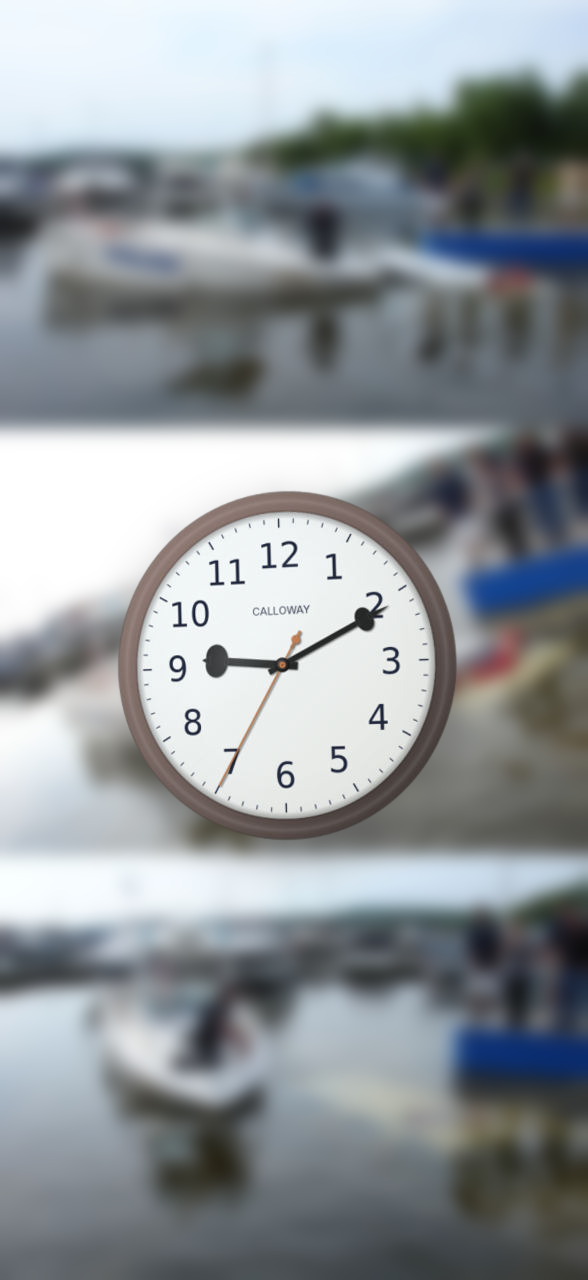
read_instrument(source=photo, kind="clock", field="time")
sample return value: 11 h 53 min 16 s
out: 9 h 10 min 35 s
